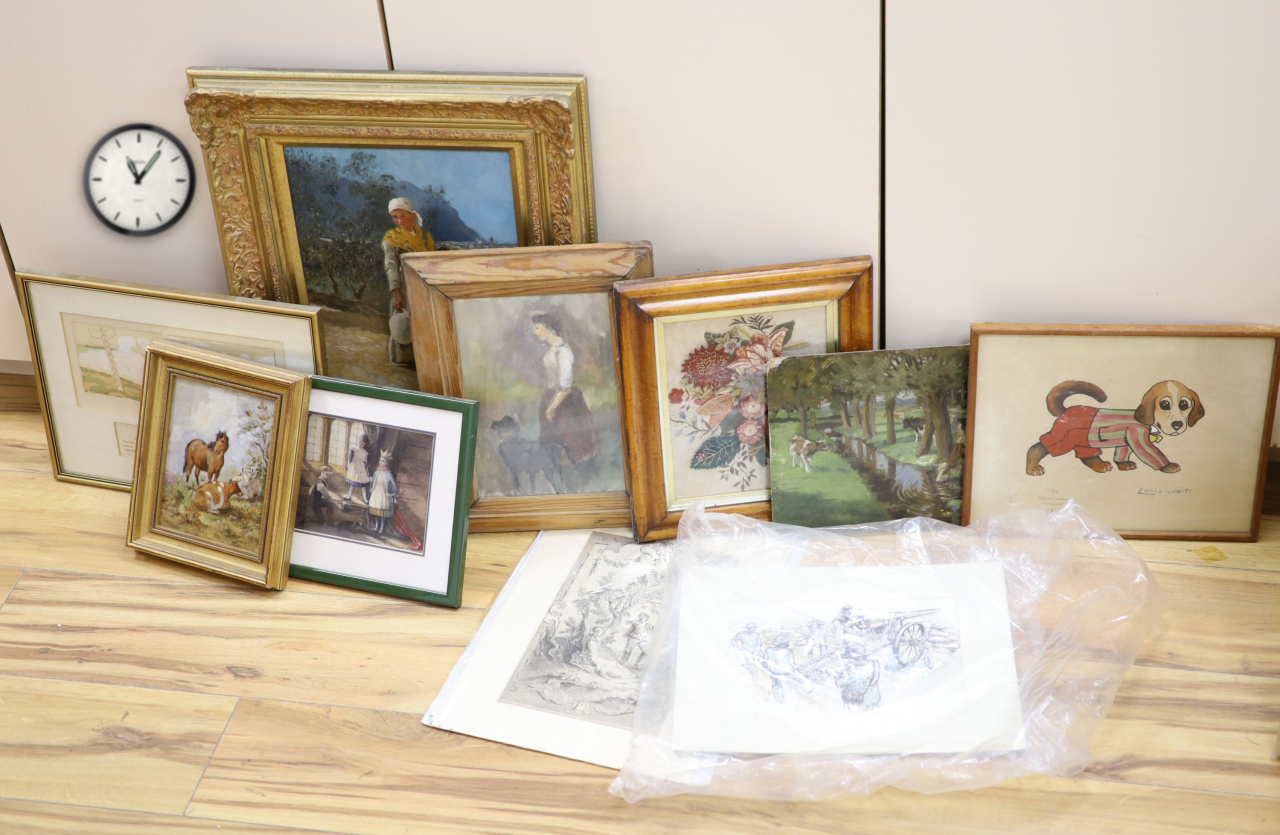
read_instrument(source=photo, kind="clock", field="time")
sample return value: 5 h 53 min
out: 11 h 06 min
